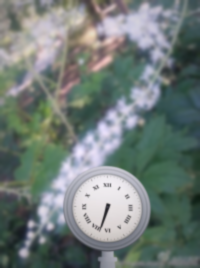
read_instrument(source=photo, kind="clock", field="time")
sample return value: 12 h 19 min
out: 6 h 33 min
